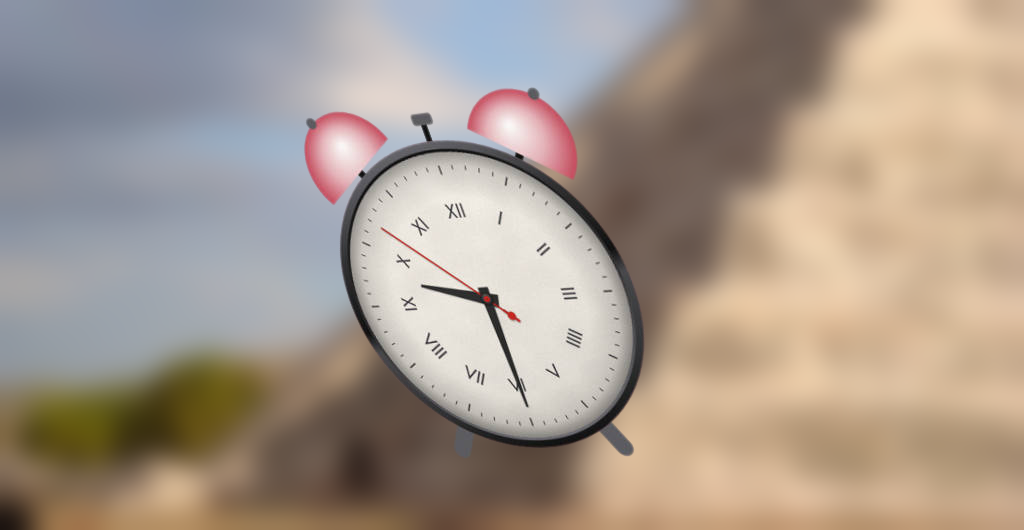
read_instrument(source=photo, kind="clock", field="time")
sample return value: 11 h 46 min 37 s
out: 9 h 29 min 52 s
